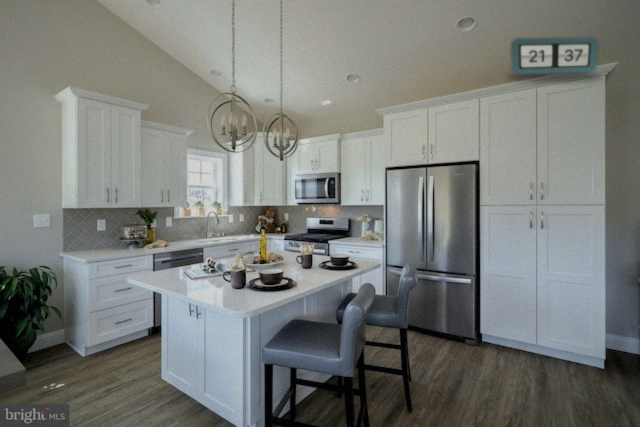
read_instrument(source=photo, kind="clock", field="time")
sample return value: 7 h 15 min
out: 21 h 37 min
